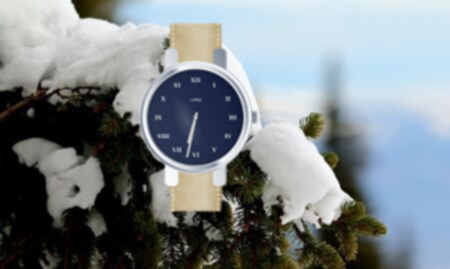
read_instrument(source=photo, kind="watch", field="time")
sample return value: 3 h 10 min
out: 6 h 32 min
